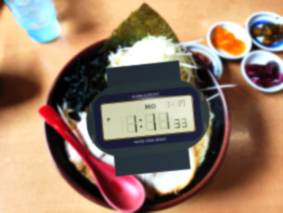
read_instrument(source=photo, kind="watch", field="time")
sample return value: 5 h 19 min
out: 1 h 11 min
